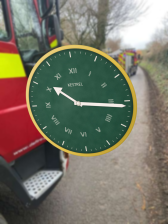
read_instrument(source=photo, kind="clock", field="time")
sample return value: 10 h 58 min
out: 10 h 16 min
